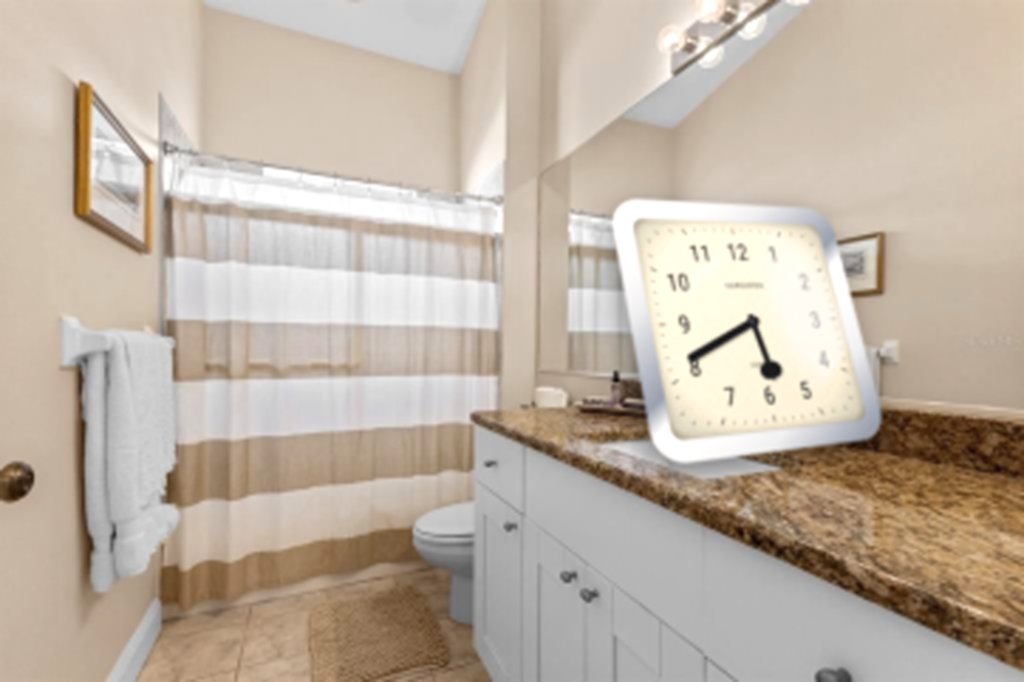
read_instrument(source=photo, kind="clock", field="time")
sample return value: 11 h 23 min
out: 5 h 41 min
